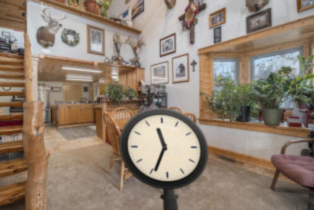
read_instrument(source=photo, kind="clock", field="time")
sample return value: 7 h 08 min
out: 11 h 34 min
